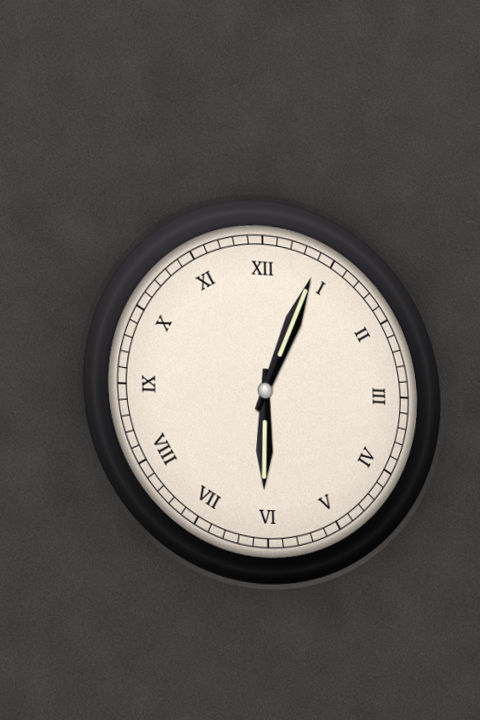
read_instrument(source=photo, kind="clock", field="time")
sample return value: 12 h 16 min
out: 6 h 04 min
